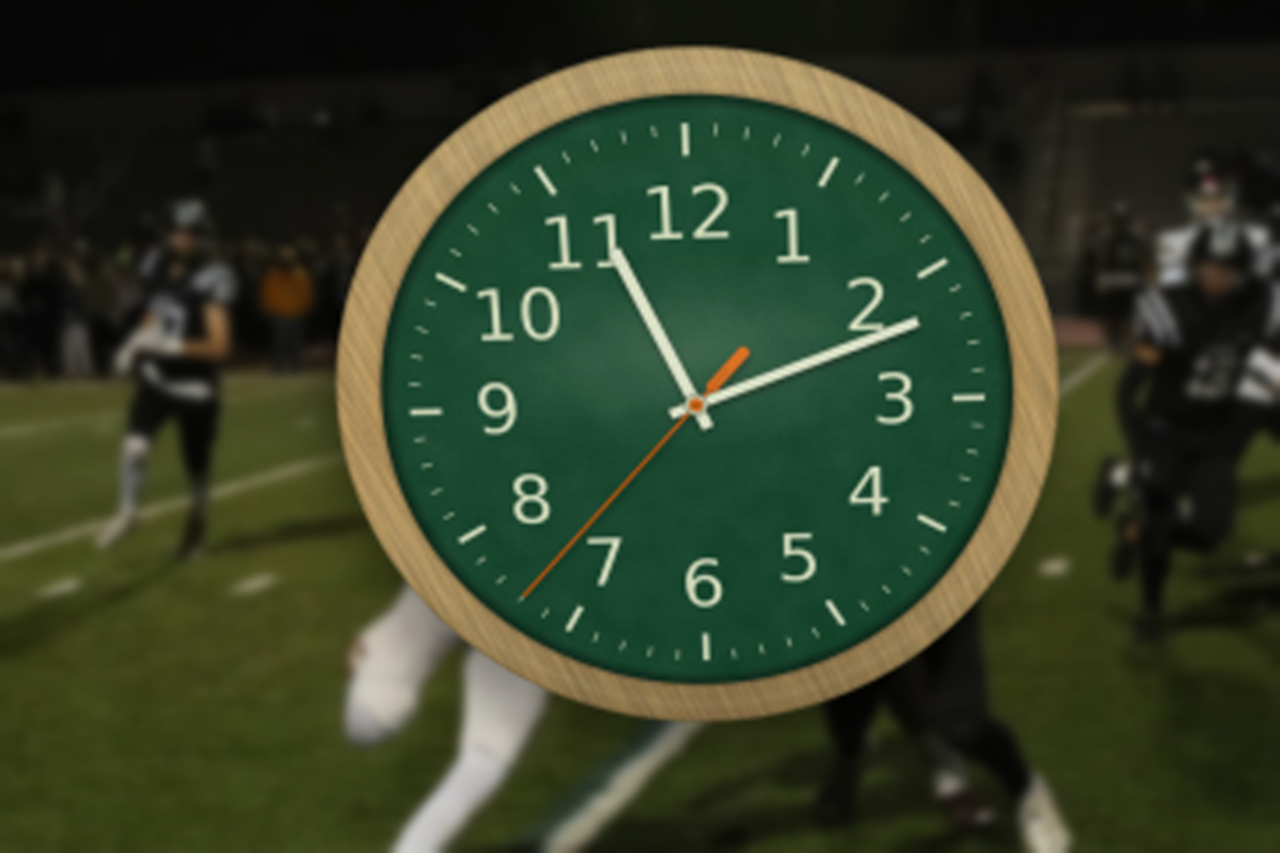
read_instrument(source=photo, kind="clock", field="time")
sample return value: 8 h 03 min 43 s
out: 11 h 11 min 37 s
